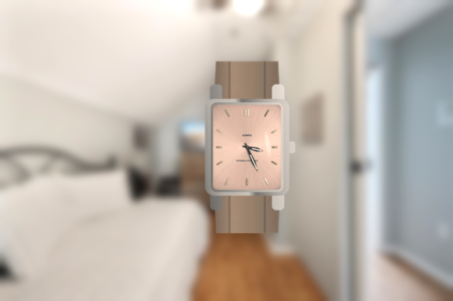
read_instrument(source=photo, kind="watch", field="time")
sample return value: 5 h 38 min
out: 3 h 26 min
